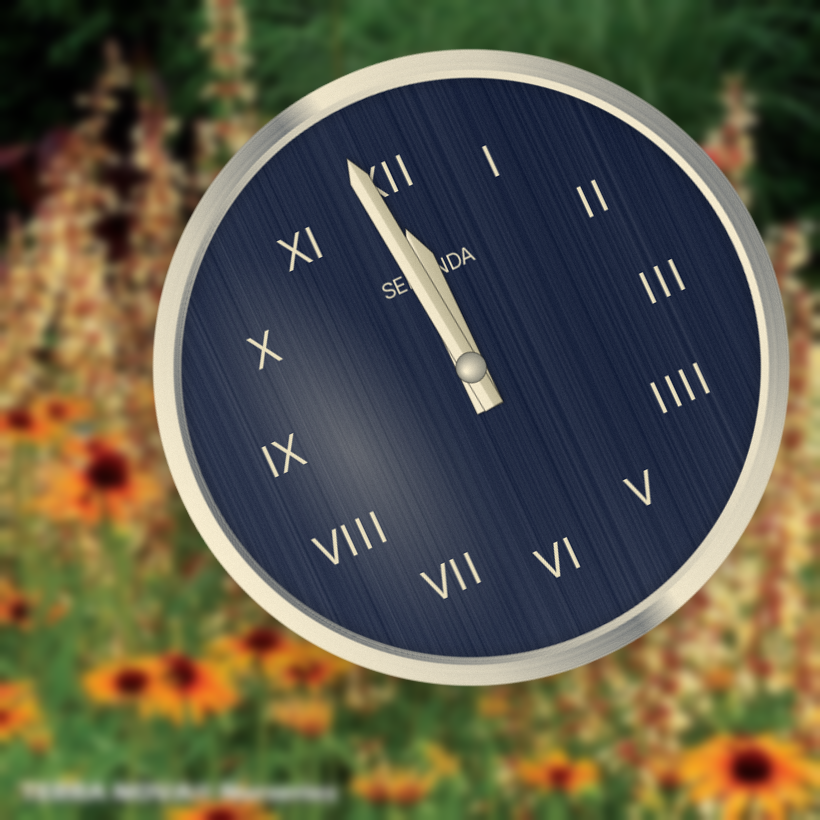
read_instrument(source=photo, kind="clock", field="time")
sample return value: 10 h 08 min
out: 11 h 59 min
